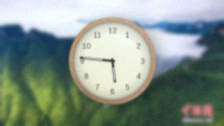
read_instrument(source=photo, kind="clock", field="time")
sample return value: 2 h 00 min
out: 5 h 46 min
